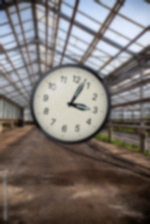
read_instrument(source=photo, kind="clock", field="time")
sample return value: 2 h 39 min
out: 3 h 03 min
